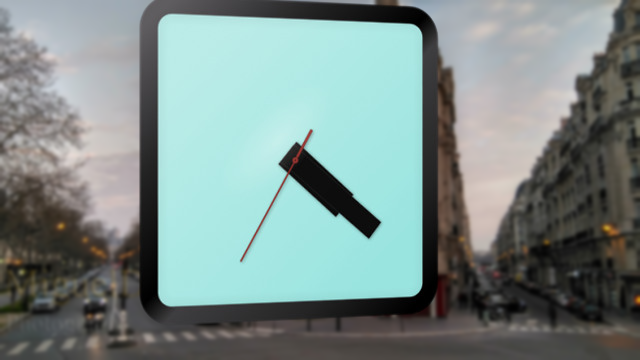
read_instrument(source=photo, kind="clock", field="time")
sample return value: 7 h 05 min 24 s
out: 4 h 21 min 35 s
